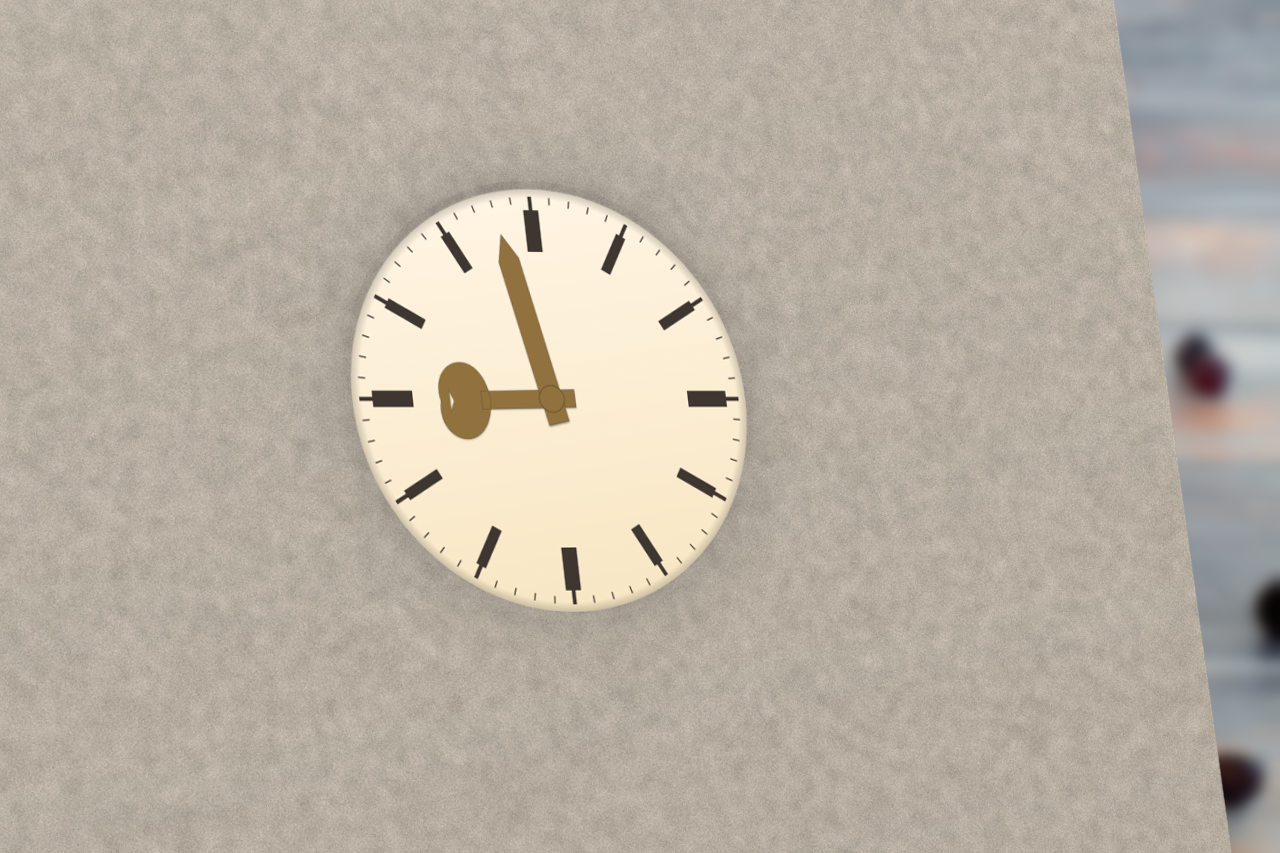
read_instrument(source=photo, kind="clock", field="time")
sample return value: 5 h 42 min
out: 8 h 58 min
